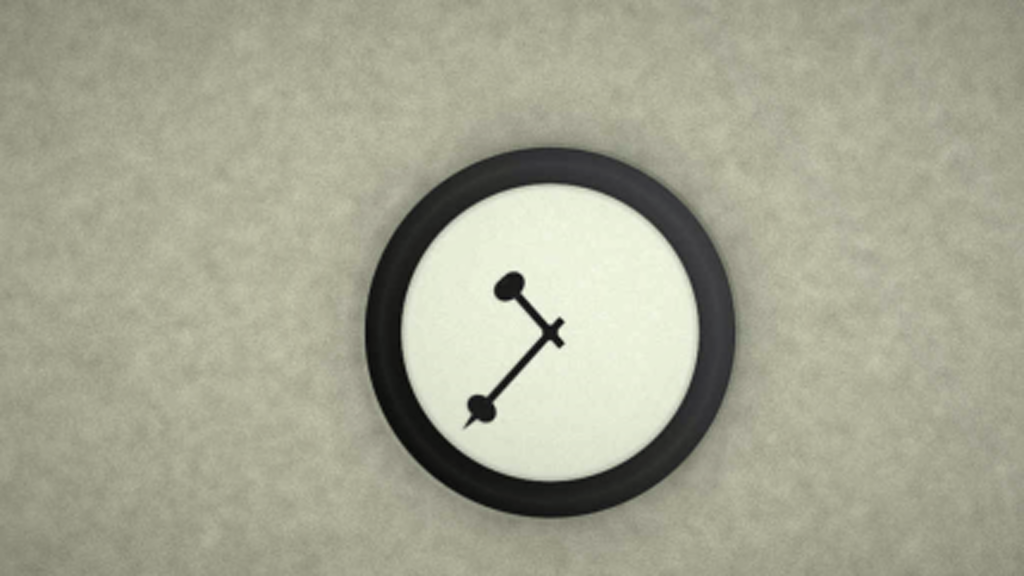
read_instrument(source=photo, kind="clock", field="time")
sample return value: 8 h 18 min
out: 10 h 37 min
